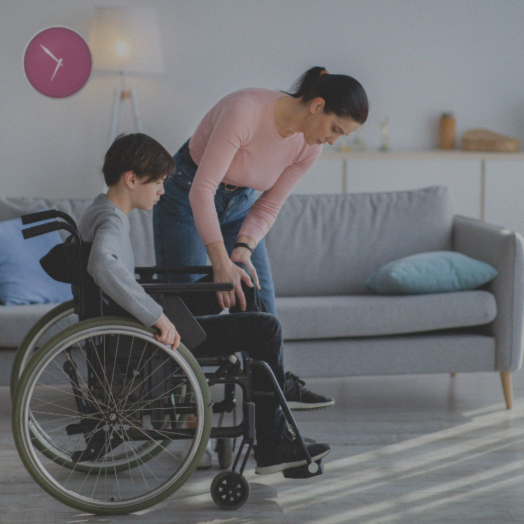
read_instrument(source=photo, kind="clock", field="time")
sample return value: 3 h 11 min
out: 6 h 52 min
